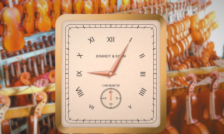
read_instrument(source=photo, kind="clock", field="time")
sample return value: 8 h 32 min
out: 9 h 05 min
